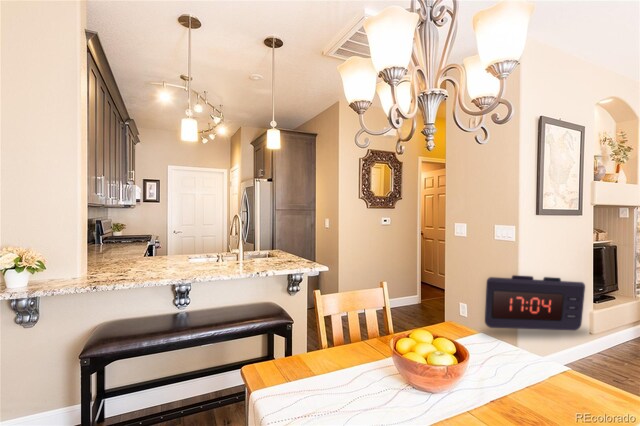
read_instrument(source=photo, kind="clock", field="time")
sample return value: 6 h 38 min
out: 17 h 04 min
